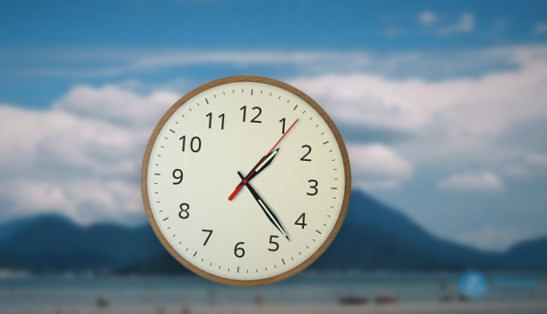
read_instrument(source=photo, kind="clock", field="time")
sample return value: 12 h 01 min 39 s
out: 1 h 23 min 06 s
